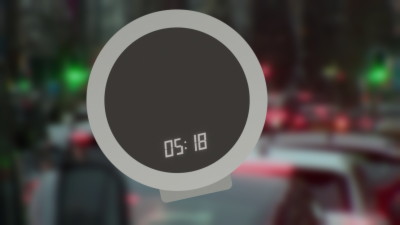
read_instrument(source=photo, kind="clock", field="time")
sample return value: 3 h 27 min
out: 5 h 18 min
